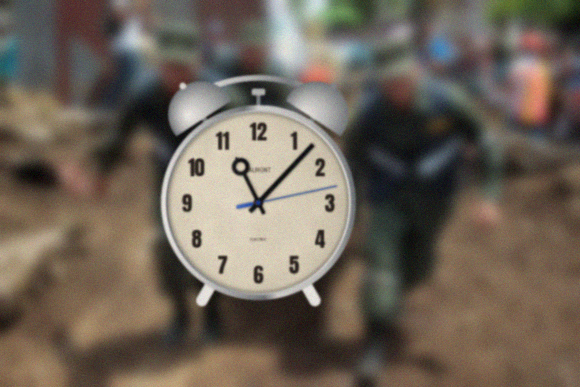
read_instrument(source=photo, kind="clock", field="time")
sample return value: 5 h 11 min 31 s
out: 11 h 07 min 13 s
